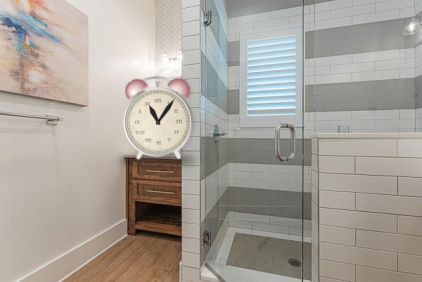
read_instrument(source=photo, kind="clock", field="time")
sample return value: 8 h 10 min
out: 11 h 06 min
